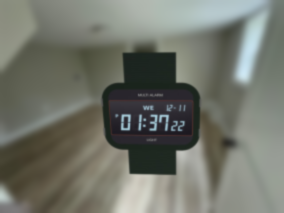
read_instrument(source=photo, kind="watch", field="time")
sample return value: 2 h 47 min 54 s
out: 1 h 37 min 22 s
